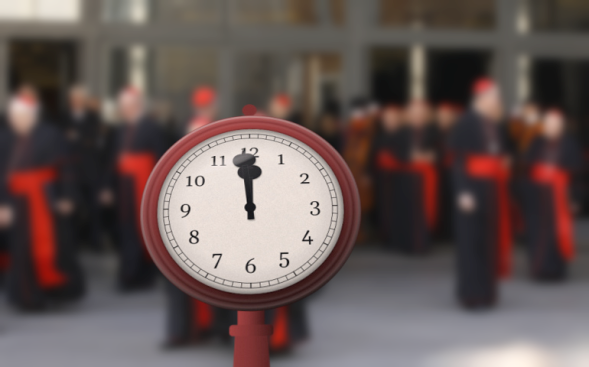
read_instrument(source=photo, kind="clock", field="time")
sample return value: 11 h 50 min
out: 11 h 59 min
